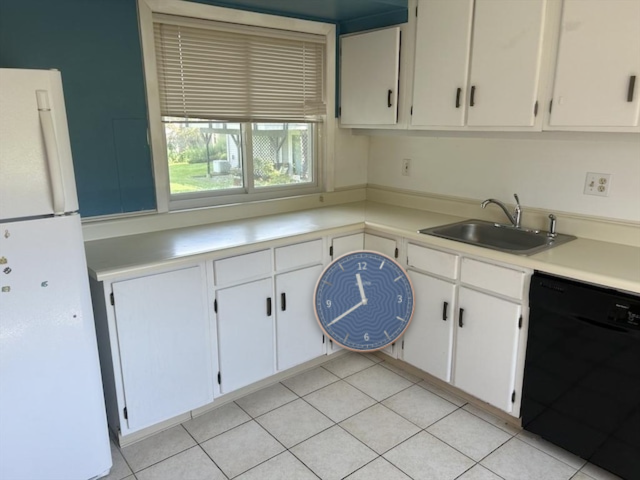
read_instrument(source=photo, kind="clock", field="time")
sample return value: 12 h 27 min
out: 11 h 40 min
